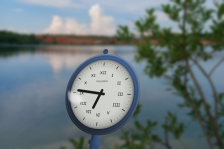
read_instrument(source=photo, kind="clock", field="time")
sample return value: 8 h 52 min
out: 6 h 46 min
